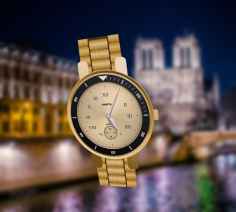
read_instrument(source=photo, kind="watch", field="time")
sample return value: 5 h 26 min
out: 5 h 05 min
